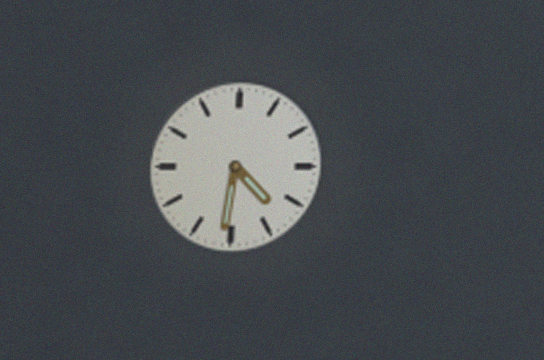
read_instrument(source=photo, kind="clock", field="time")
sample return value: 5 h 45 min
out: 4 h 31 min
